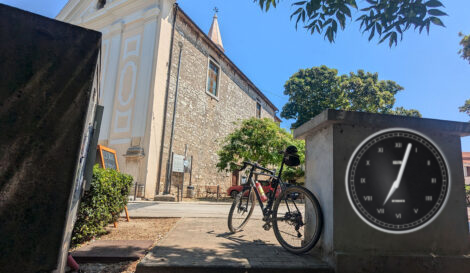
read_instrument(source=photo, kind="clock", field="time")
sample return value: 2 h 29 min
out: 7 h 03 min
